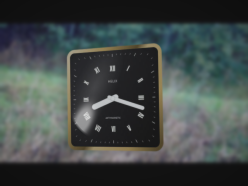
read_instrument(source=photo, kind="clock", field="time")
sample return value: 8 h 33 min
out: 8 h 18 min
